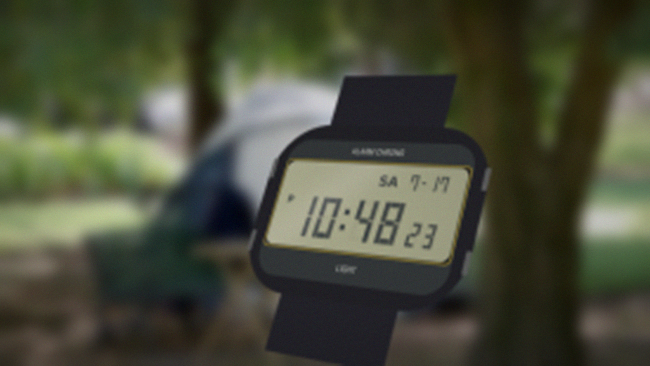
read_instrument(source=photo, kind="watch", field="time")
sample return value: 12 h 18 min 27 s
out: 10 h 48 min 23 s
